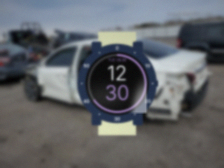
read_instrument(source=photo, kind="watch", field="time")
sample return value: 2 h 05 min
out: 12 h 30 min
